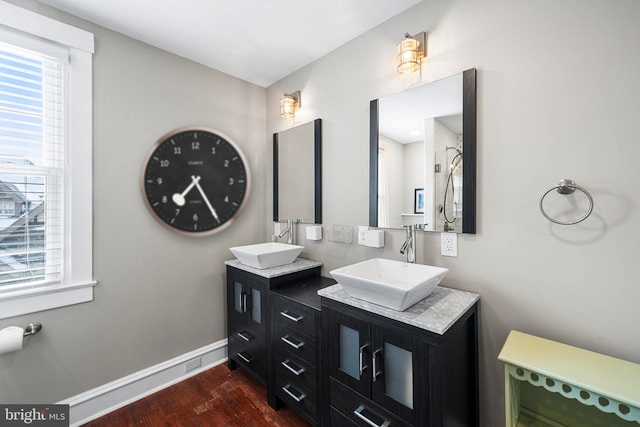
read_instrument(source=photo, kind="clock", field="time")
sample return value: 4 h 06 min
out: 7 h 25 min
